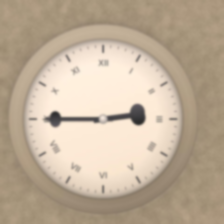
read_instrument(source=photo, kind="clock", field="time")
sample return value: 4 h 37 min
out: 2 h 45 min
